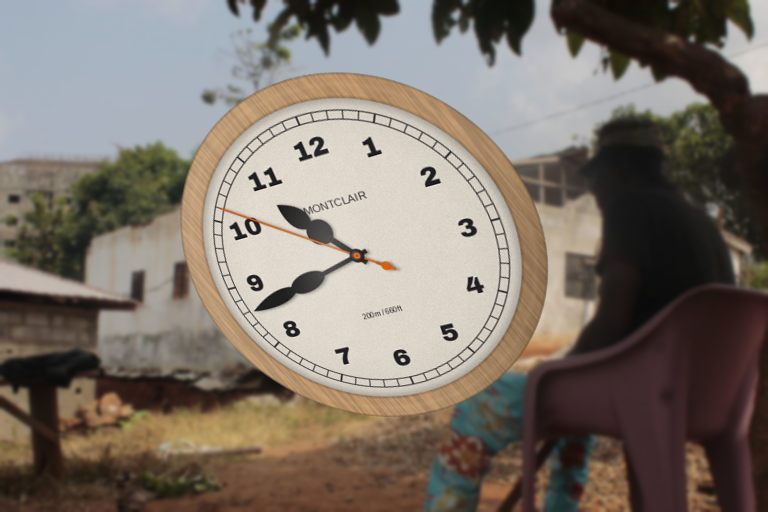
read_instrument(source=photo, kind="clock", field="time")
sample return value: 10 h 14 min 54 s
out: 10 h 42 min 51 s
